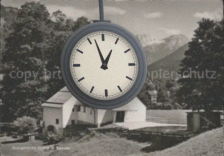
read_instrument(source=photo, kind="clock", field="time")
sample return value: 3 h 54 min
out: 12 h 57 min
